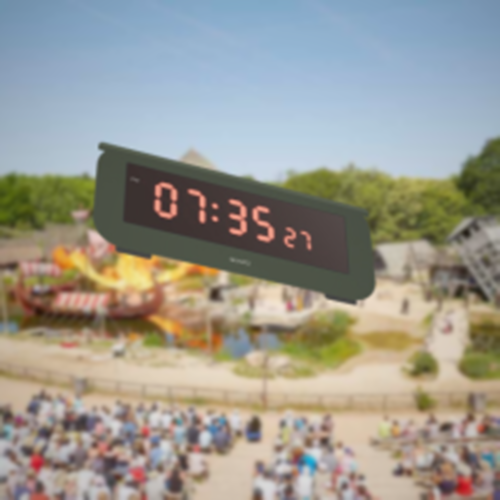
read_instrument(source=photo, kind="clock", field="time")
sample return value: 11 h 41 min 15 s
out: 7 h 35 min 27 s
